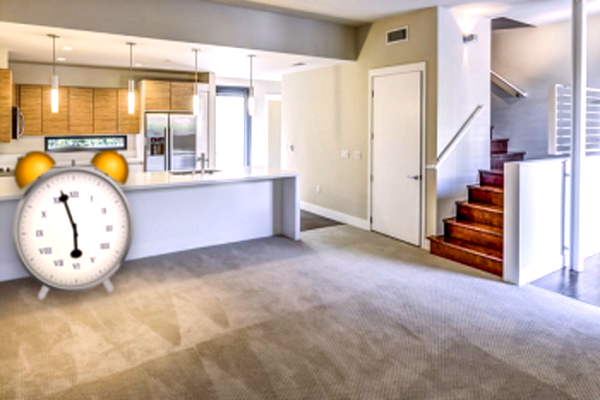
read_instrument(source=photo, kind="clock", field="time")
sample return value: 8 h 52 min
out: 5 h 57 min
